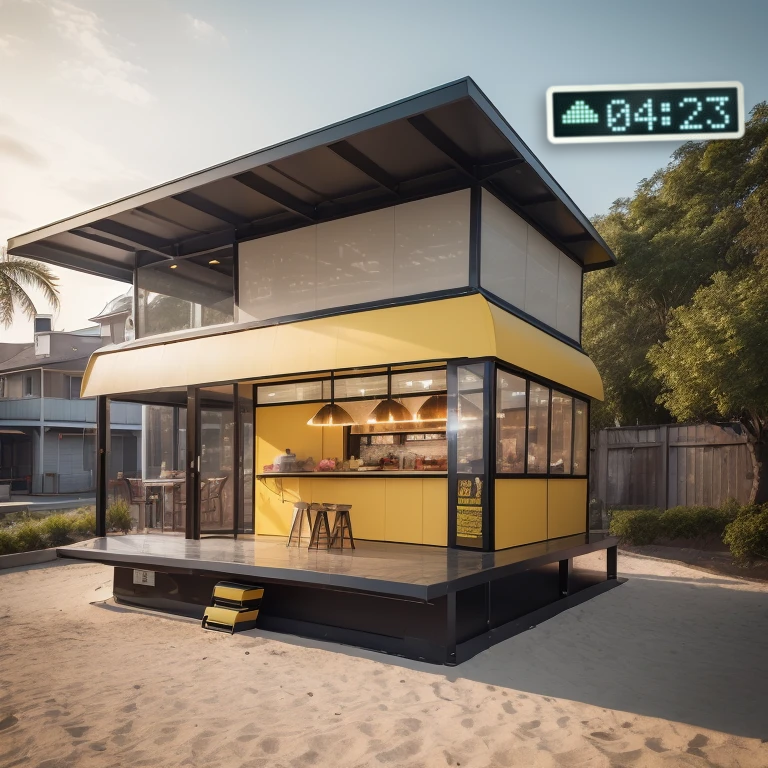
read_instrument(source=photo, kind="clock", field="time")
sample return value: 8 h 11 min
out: 4 h 23 min
